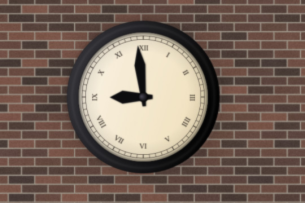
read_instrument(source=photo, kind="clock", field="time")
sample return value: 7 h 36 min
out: 8 h 59 min
